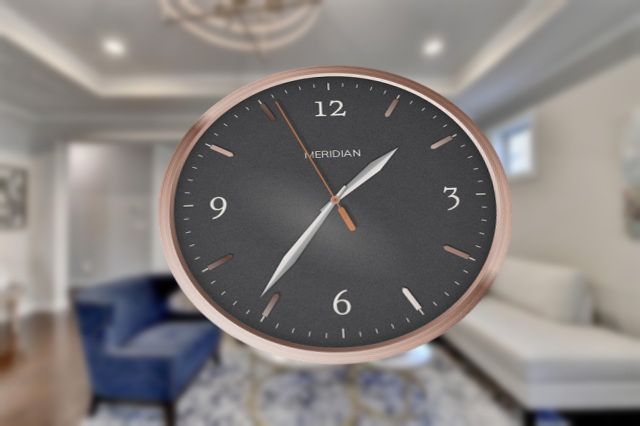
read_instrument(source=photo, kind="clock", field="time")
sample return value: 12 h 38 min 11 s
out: 1 h 35 min 56 s
